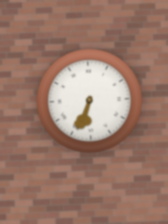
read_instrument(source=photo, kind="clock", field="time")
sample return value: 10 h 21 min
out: 6 h 34 min
